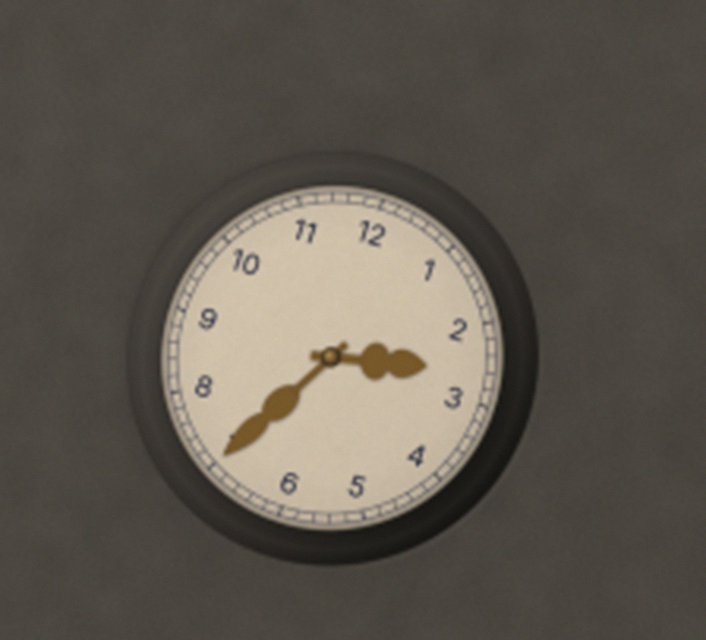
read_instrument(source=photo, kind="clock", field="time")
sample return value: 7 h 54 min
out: 2 h 35 min
